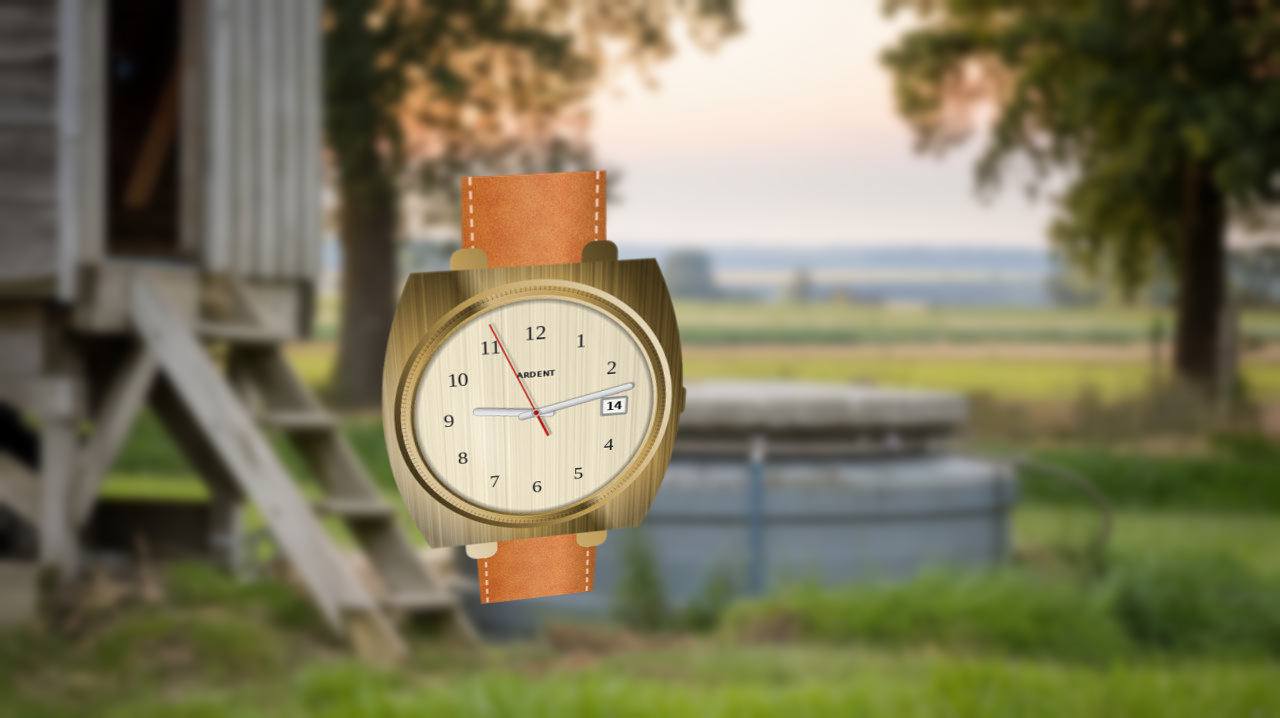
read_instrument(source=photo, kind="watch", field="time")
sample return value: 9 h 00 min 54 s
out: 9 h 12 min 56 s
